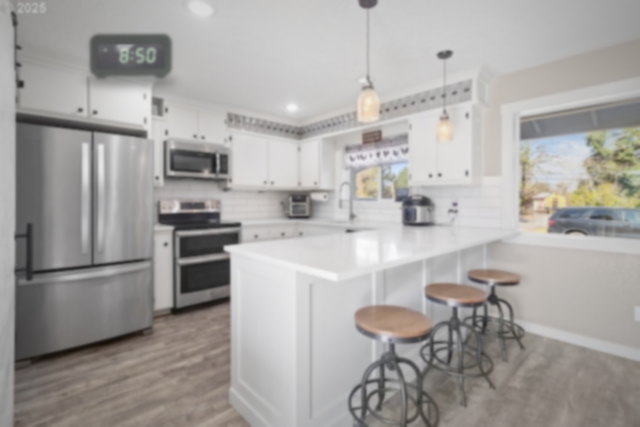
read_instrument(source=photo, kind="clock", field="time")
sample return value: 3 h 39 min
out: 8 h 50 min
